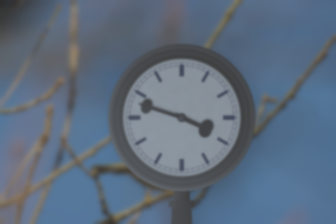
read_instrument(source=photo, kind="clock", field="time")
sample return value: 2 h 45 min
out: 3 h 48 min
